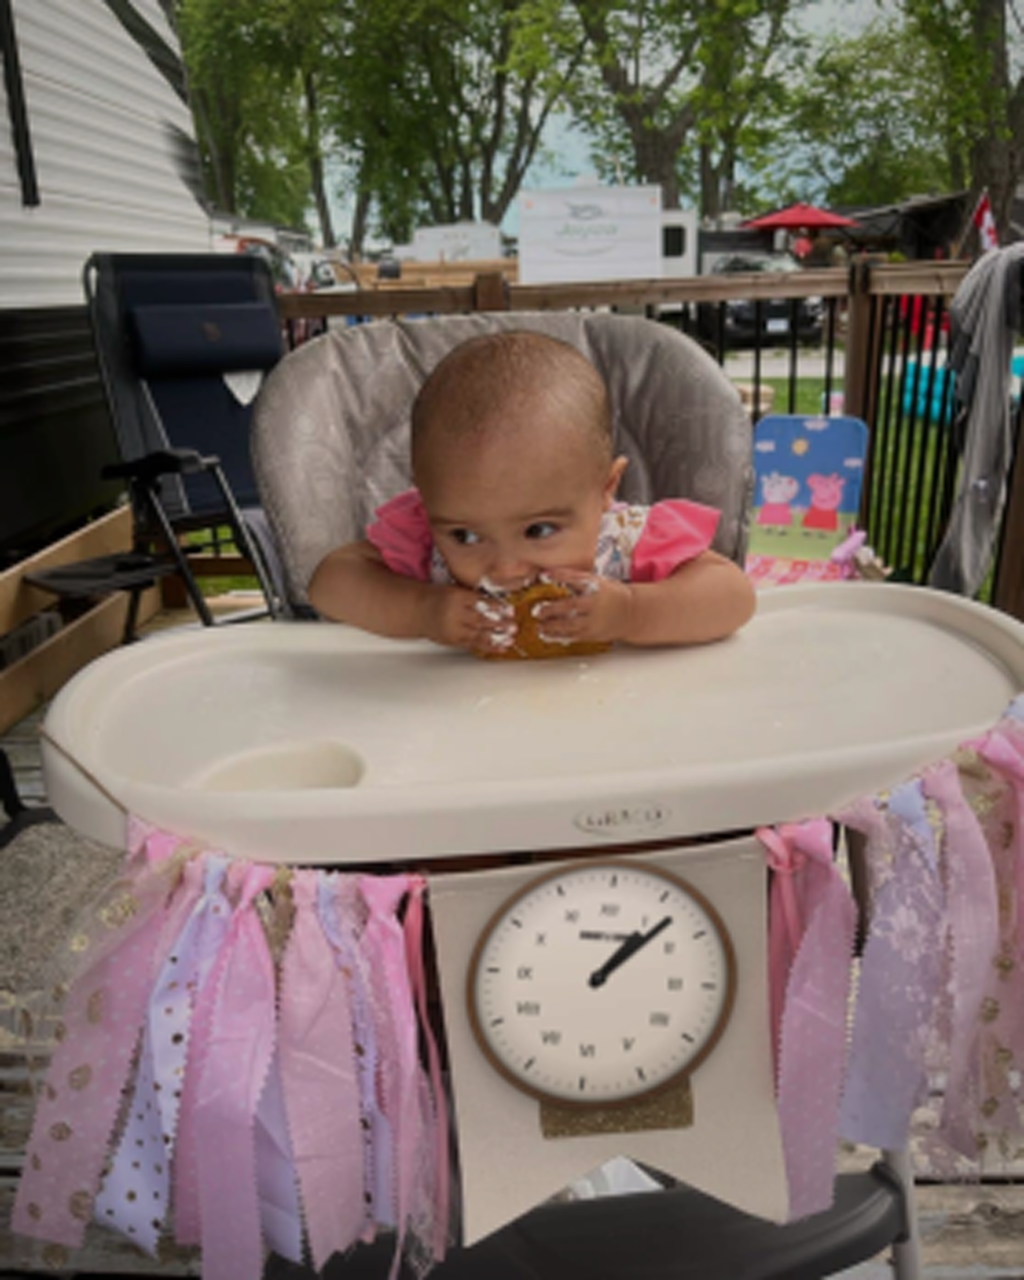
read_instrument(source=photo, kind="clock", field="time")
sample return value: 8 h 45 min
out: 1 h 07 min
